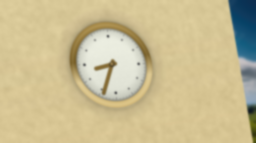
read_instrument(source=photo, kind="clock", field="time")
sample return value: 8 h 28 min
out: 8 h 34 min
